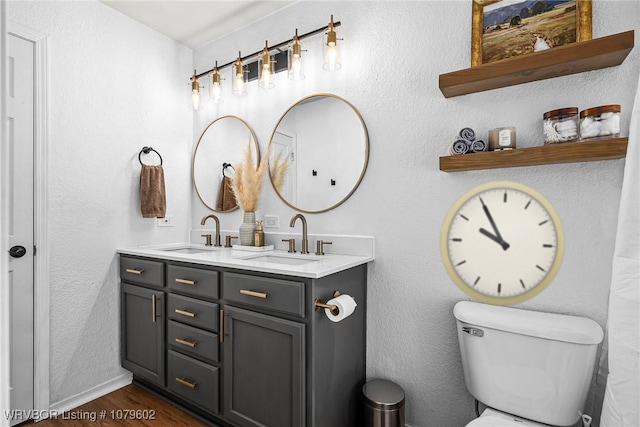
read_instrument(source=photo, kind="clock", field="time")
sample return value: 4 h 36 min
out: 9 h 55 min
